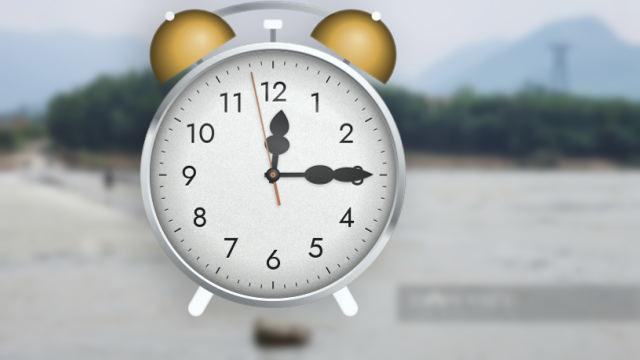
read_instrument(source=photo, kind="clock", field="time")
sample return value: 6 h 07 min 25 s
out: 12 h 14 min 58 s
